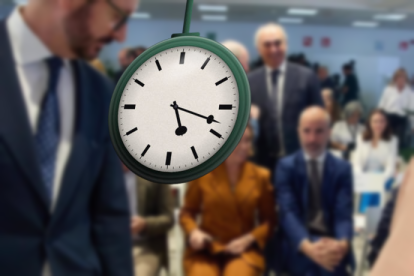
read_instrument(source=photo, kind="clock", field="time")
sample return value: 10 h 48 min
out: 5 h 18 min
